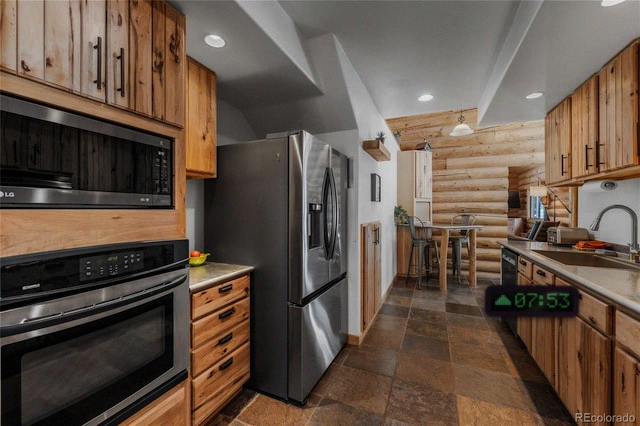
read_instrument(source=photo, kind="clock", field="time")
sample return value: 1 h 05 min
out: 7 h 53 min
